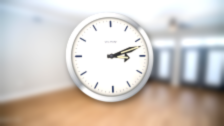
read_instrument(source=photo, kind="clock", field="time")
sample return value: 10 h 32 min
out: 3 h 12 min
